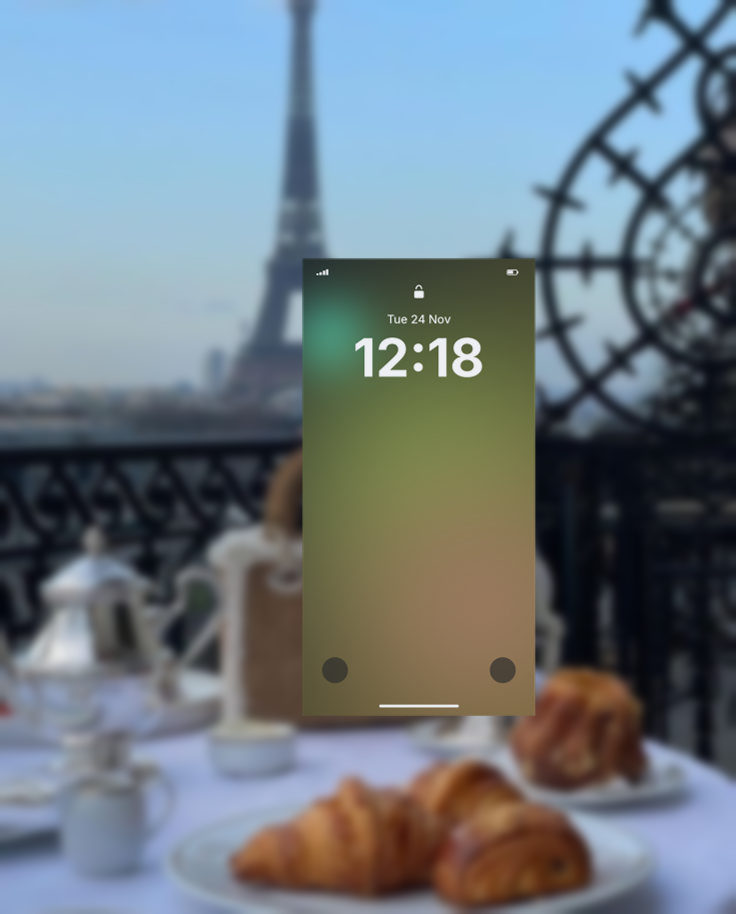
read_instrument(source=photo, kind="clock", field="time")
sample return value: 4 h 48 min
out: 12 h 18 min
